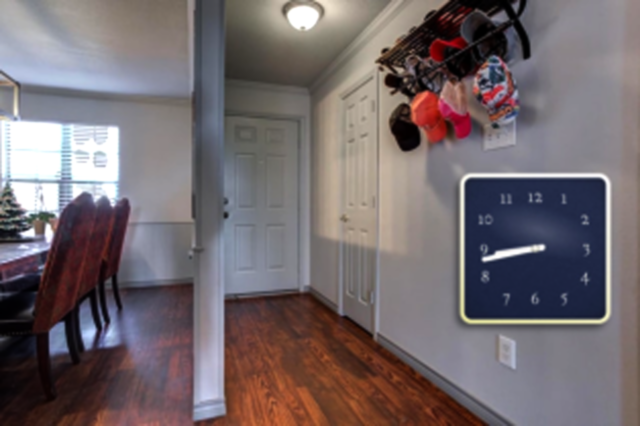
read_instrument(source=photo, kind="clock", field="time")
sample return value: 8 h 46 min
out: 8 h 43 min
